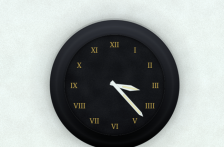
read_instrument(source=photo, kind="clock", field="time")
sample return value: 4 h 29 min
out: 3 h 23 min
